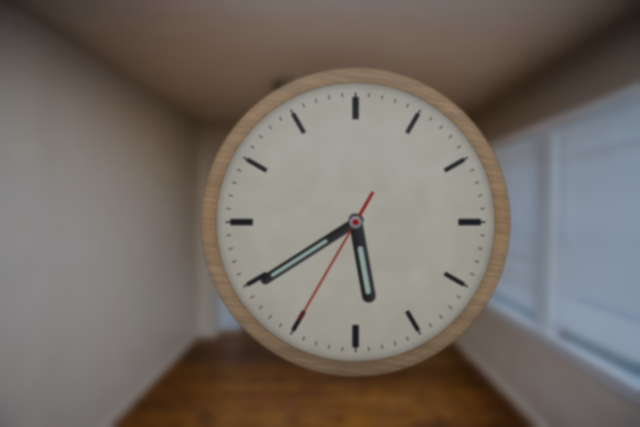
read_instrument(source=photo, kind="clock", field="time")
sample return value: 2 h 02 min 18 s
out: 5 h 39 min 35 s
